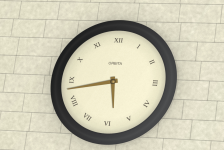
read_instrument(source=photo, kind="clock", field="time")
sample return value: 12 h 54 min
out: 5 h 43 min
